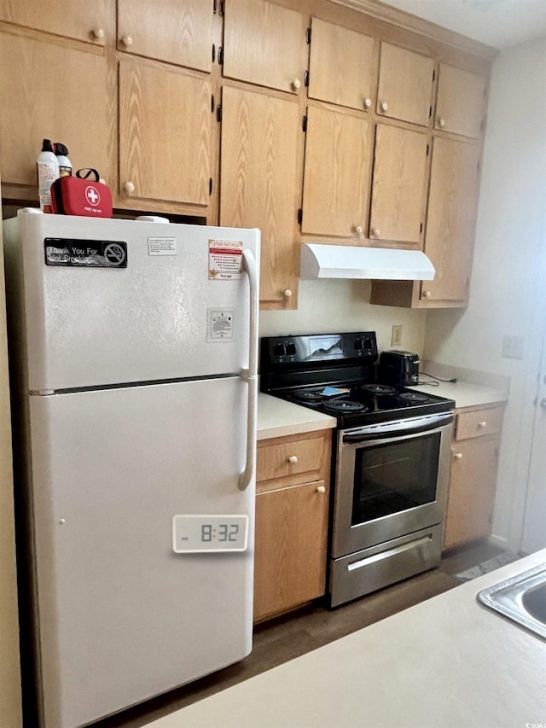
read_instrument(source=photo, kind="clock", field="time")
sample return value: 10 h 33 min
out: 8 h 32 min
